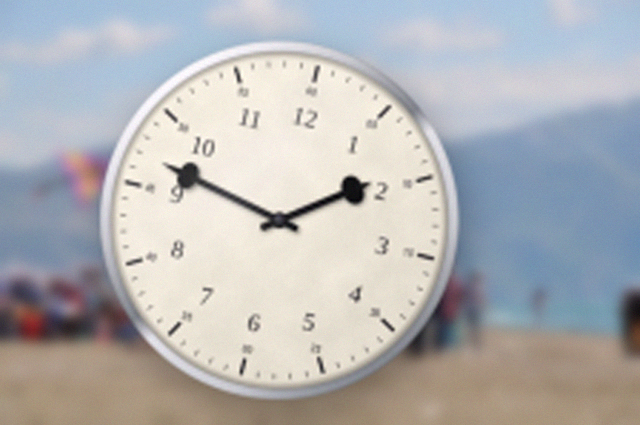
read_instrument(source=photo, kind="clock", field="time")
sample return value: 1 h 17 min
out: 1 h 47 min
